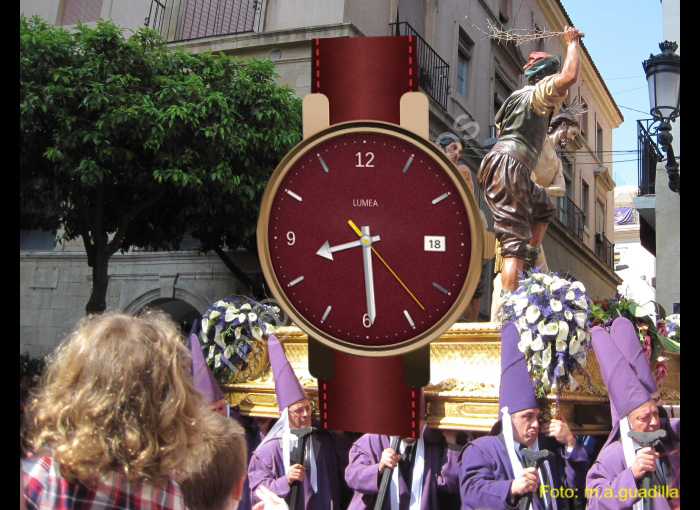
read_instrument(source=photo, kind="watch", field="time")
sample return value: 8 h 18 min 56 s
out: 8 h 29 min 23 s
